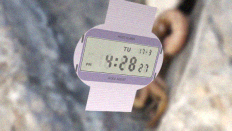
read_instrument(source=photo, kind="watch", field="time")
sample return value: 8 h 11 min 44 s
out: 4 h 28 min 27 s
